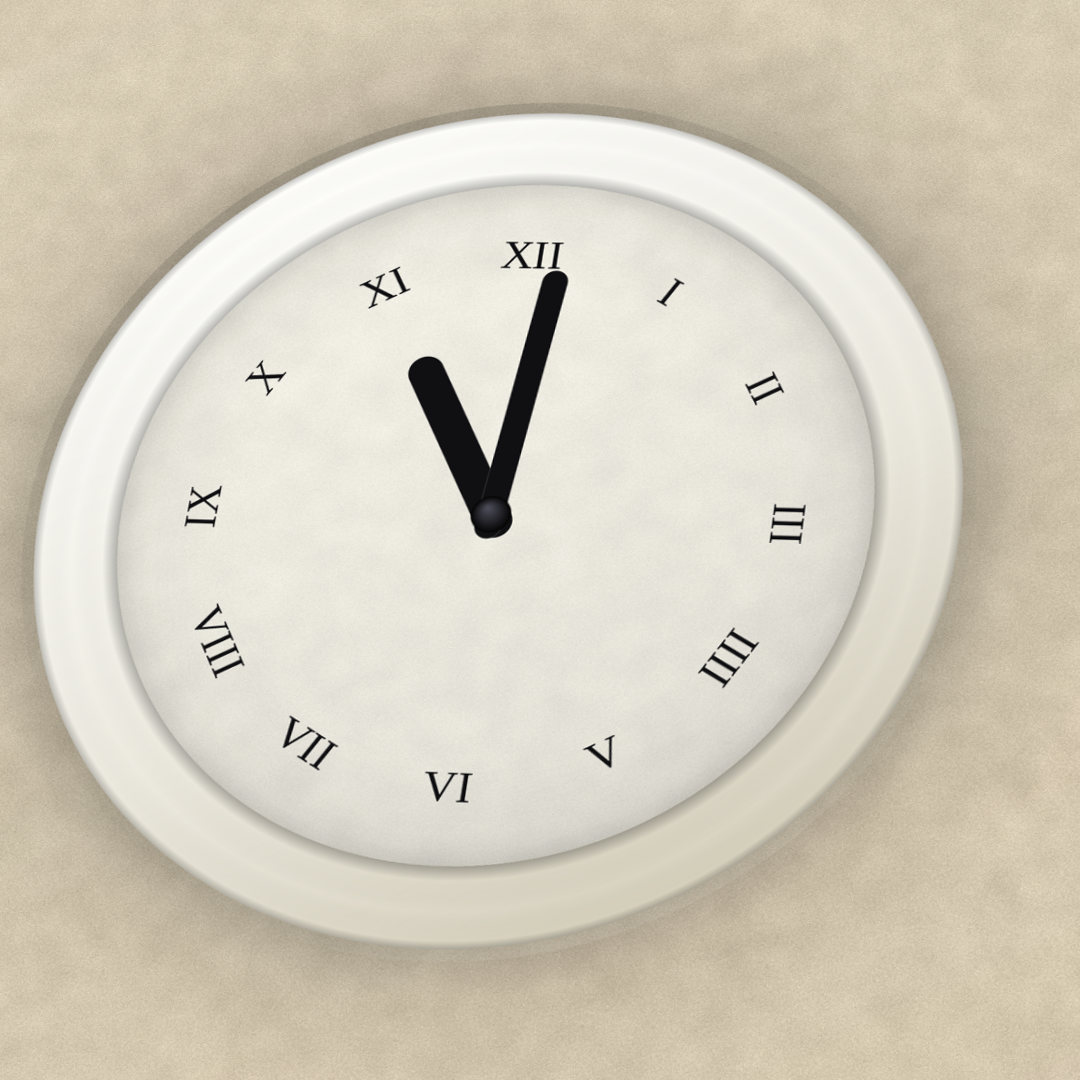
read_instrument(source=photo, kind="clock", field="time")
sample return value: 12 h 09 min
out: 11 h 01 min
